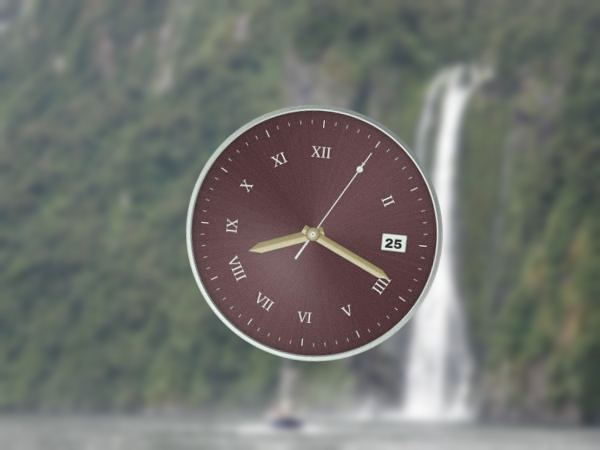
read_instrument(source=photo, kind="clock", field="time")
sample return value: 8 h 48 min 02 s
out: 8 h 19 min 05 s
